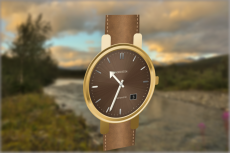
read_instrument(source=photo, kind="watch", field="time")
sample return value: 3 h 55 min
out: 10 h 34 min
